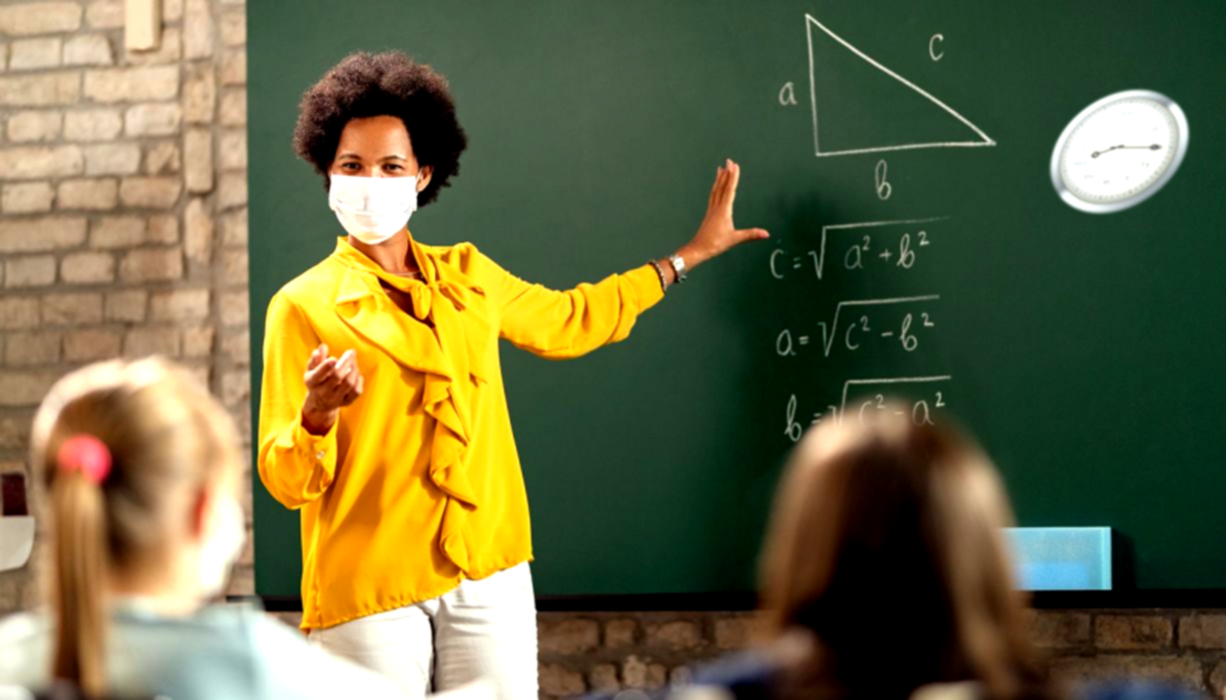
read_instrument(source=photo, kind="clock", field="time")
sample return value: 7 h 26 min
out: 8 h 15 min
